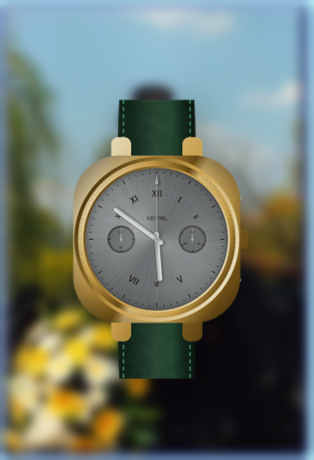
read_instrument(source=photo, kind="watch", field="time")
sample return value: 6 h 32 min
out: 5 h 51 min
